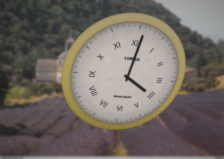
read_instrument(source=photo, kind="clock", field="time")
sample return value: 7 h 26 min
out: 4 h 01 min
